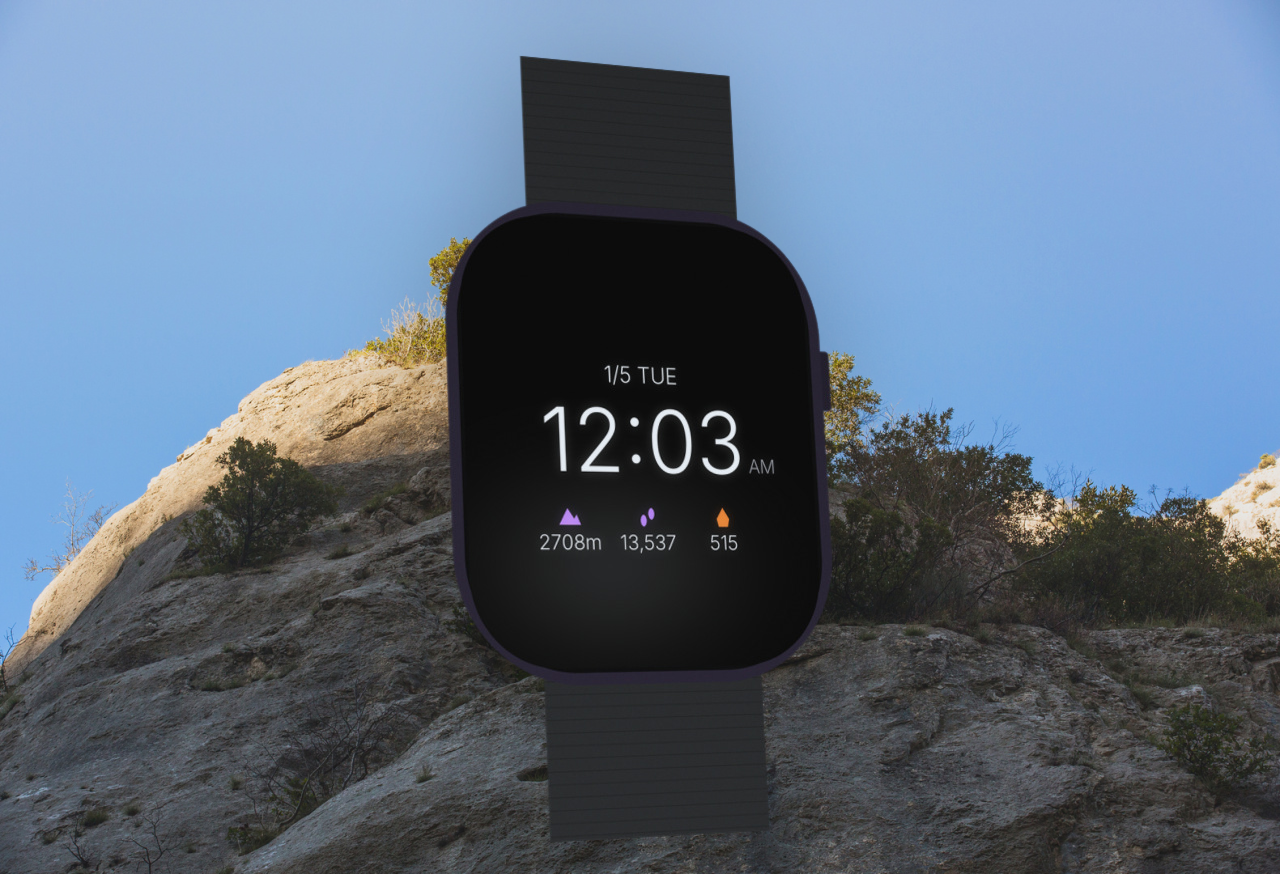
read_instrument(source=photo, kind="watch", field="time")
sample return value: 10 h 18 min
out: 12 h 03 min
